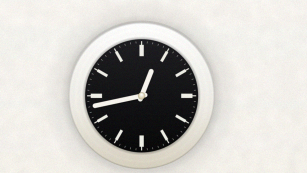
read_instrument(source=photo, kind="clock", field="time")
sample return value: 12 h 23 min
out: 12 h 43 min
